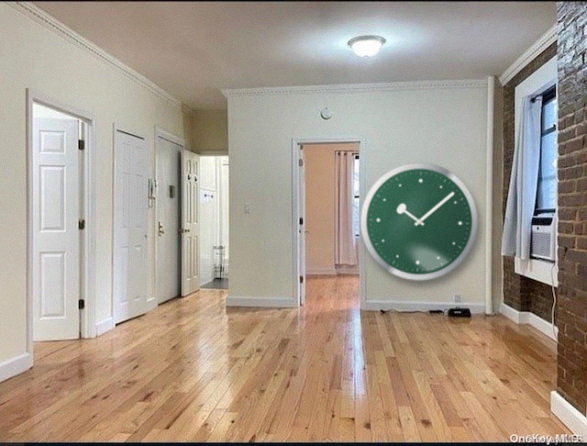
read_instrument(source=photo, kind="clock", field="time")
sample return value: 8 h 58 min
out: 10 h 08 min
